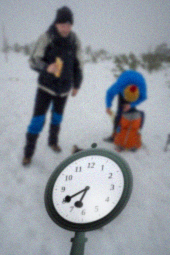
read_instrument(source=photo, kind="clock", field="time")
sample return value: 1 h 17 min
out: 6 h 40 min
